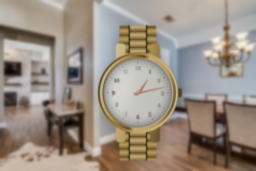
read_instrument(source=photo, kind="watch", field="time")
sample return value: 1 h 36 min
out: 1 h 13 min
